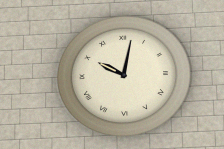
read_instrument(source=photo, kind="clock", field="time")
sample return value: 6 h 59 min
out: 10 h 02 min
